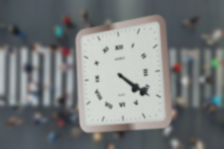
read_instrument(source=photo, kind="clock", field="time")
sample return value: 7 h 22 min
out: 4 h 21 min
